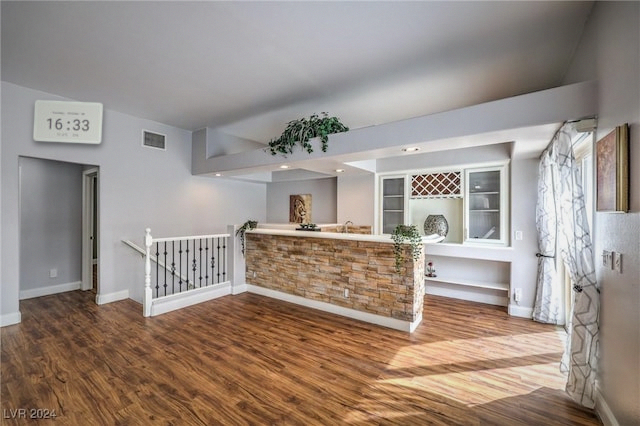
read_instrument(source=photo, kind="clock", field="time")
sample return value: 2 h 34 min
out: 16 h 33 min
